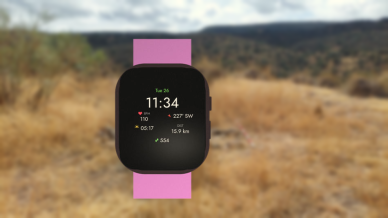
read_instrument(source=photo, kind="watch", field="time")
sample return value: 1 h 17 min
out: 11 h 34 min
